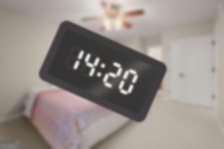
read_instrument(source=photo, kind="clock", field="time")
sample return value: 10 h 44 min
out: 14 h 20 min
